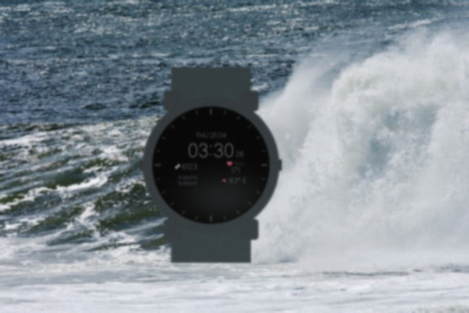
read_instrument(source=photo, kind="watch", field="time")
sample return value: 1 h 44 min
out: 3 h 30 min
